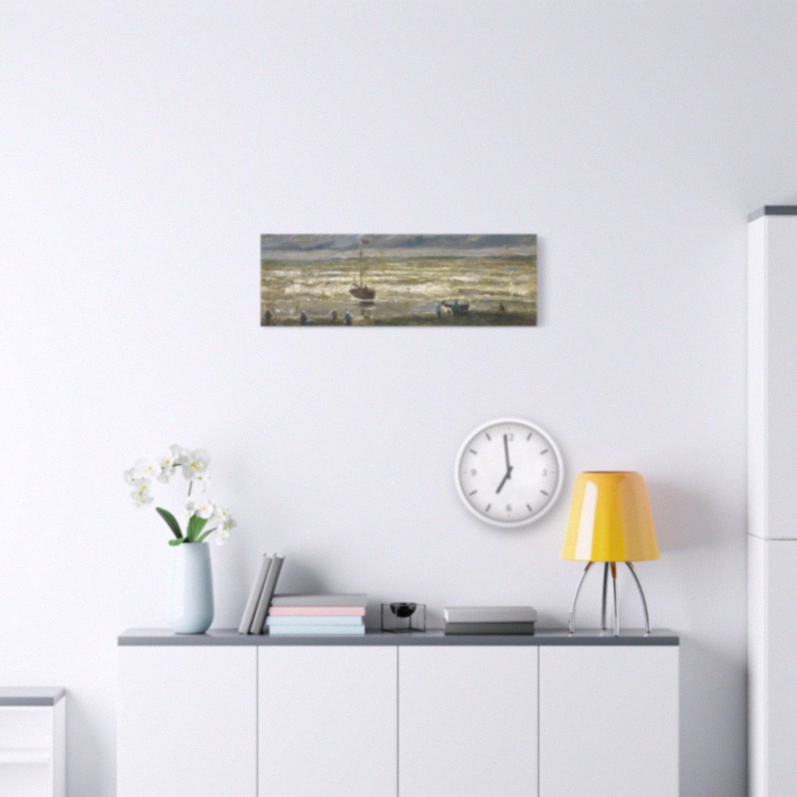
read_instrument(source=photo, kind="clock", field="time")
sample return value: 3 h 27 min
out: 6 h 59 min
